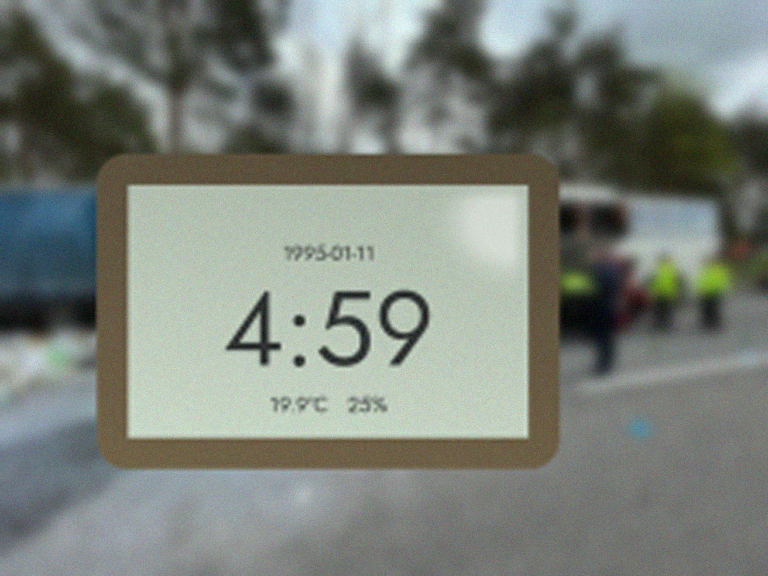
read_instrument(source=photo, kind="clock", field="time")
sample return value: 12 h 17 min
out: 4 h 59 min
